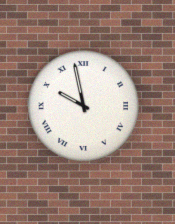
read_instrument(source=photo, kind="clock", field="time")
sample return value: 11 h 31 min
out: 9 h 58 min
